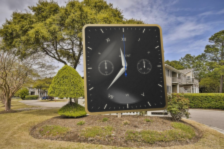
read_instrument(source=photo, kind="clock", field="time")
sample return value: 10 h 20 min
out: 11 h 37 min
